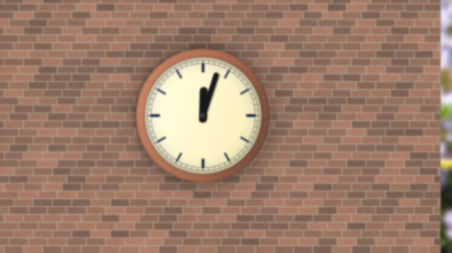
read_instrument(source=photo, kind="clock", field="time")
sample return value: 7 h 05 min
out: 12 h 03 min
